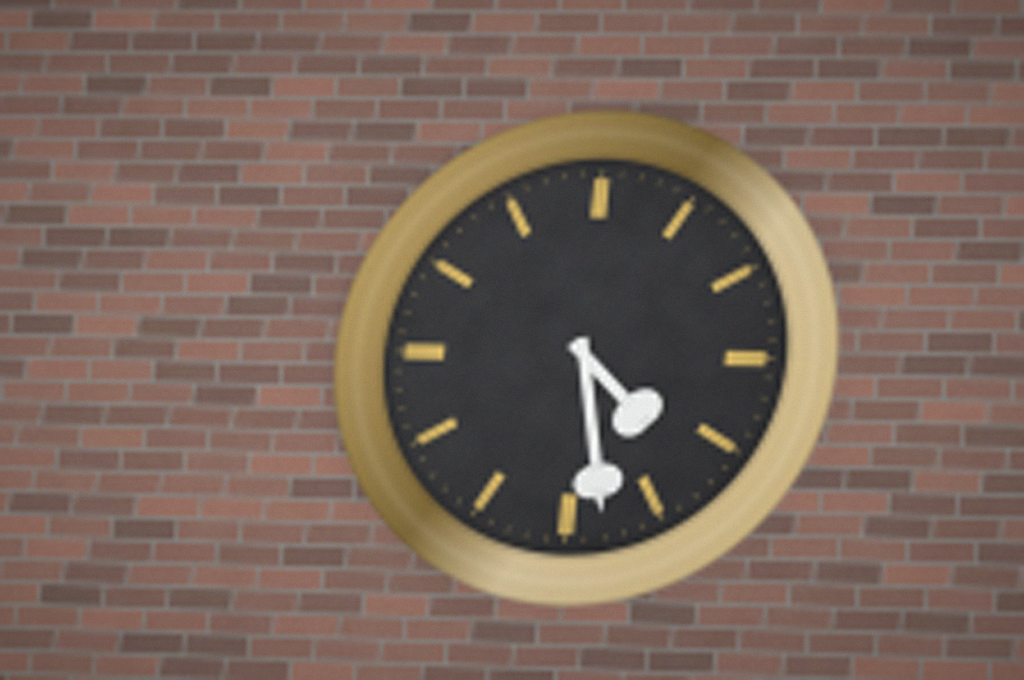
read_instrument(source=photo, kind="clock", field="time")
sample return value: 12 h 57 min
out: 4 h 28 min
